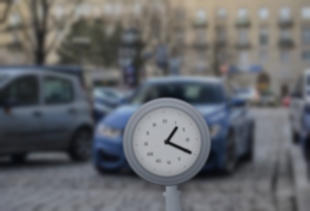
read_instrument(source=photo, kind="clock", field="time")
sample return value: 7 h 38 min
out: 1 h 20 min
